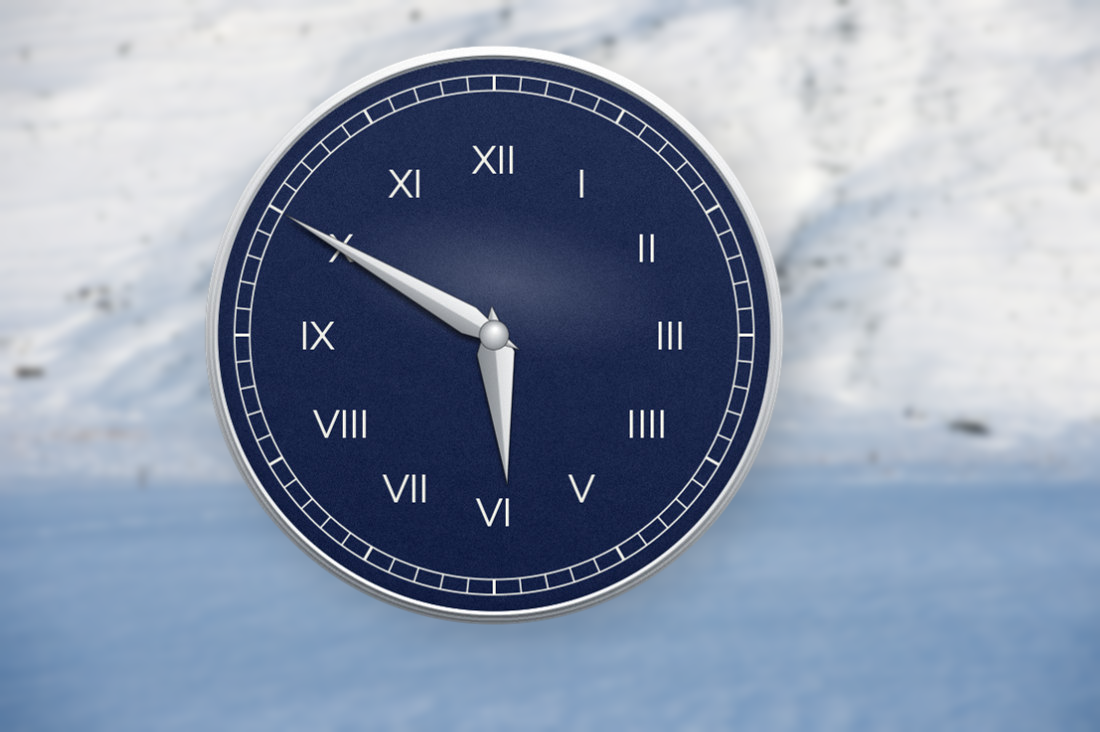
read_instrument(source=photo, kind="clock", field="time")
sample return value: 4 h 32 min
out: 5 h 50 min
